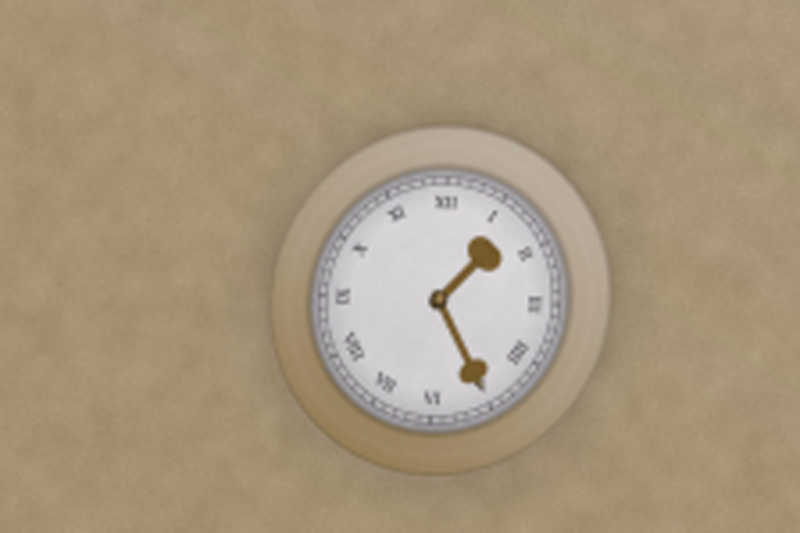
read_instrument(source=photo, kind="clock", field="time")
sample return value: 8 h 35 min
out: 1 h 25 min
